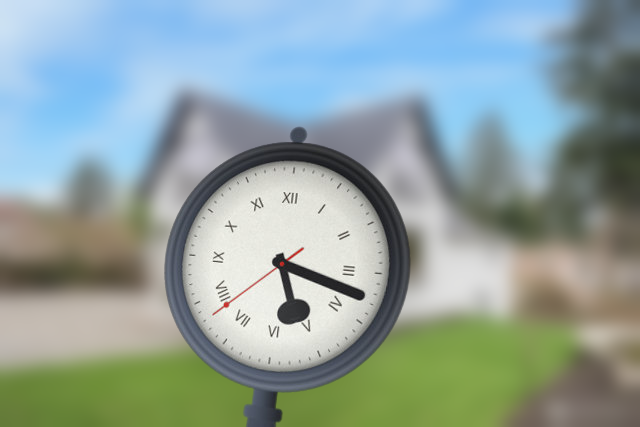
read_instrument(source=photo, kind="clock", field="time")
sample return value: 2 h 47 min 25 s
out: 5 h 17 min 38 s
